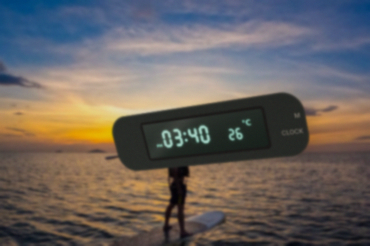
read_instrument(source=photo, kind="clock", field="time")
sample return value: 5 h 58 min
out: 3 h 40 min
